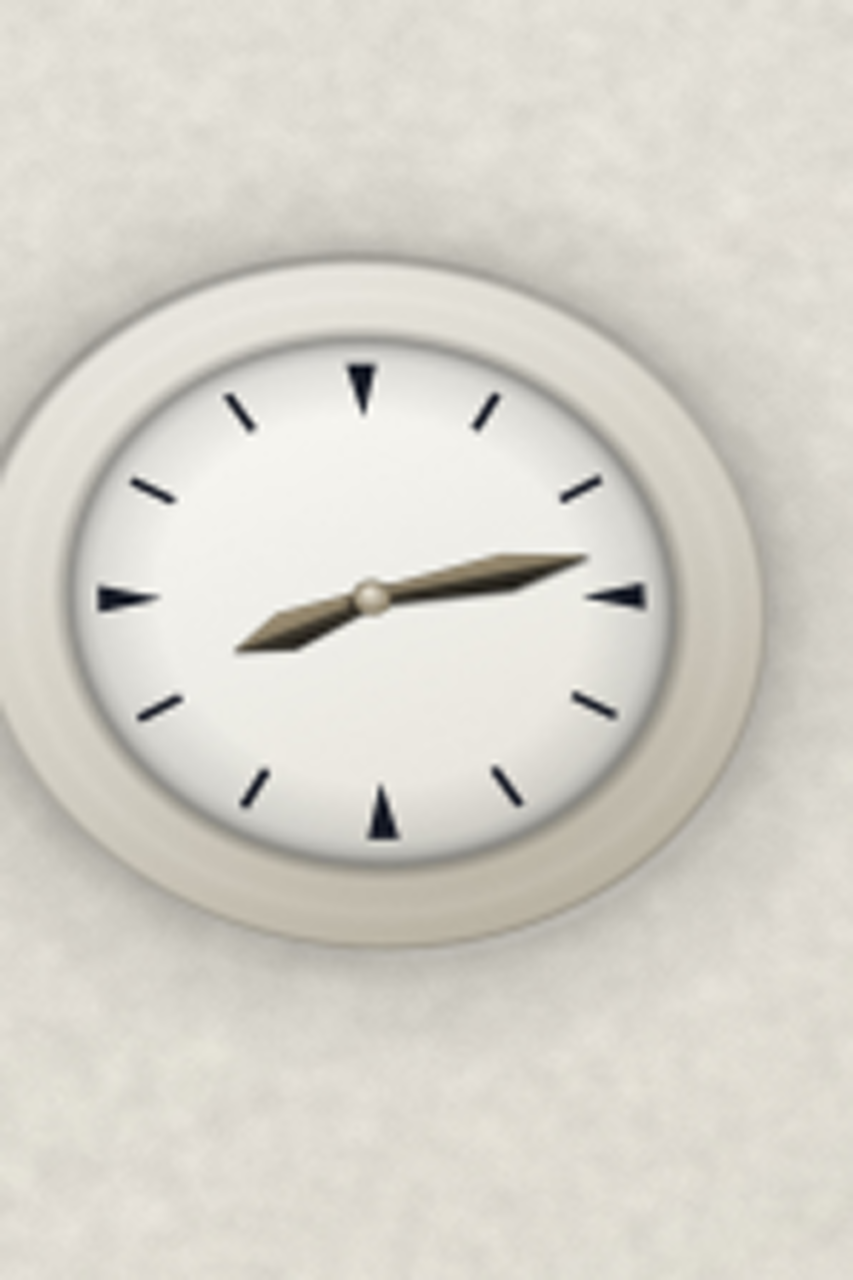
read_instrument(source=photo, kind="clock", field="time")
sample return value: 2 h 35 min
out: 8 h 13 min
